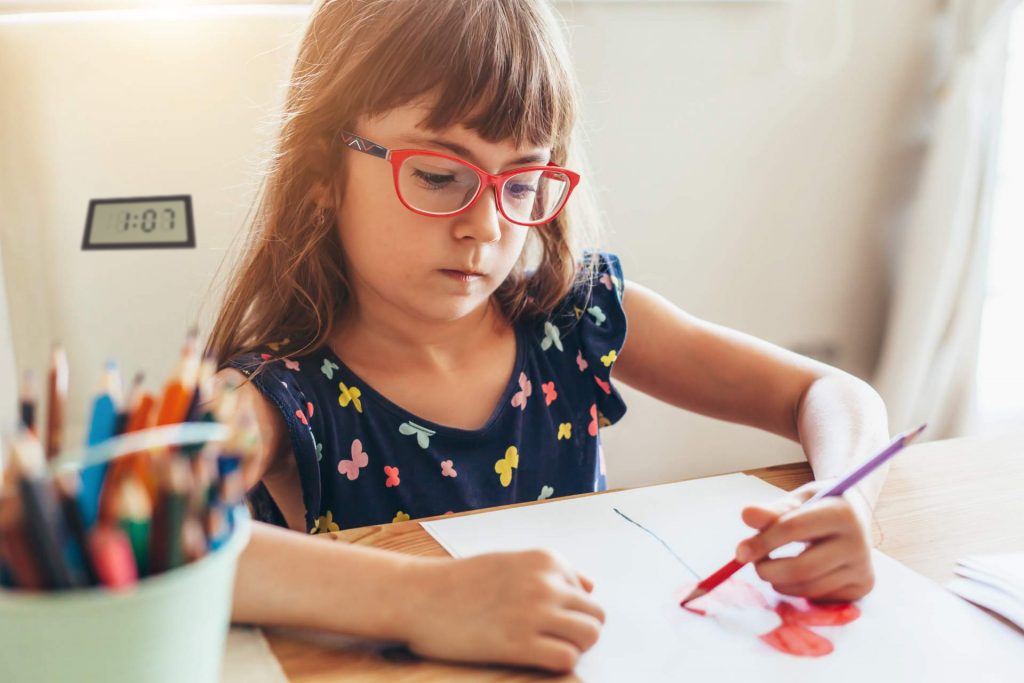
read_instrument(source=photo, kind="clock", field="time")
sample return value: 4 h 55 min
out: 1 h 07 min
